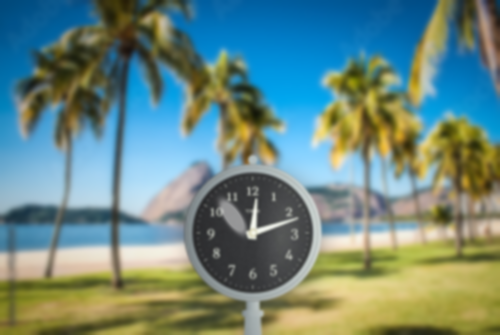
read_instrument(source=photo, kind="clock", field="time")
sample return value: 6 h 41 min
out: 12 h 12 min
